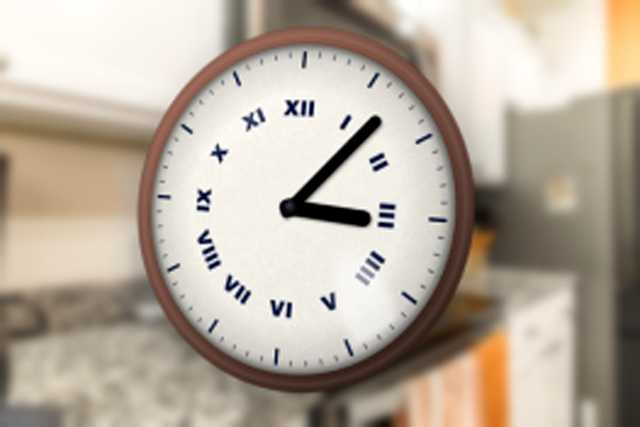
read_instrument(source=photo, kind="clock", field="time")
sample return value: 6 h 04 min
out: 3 h 07 min
